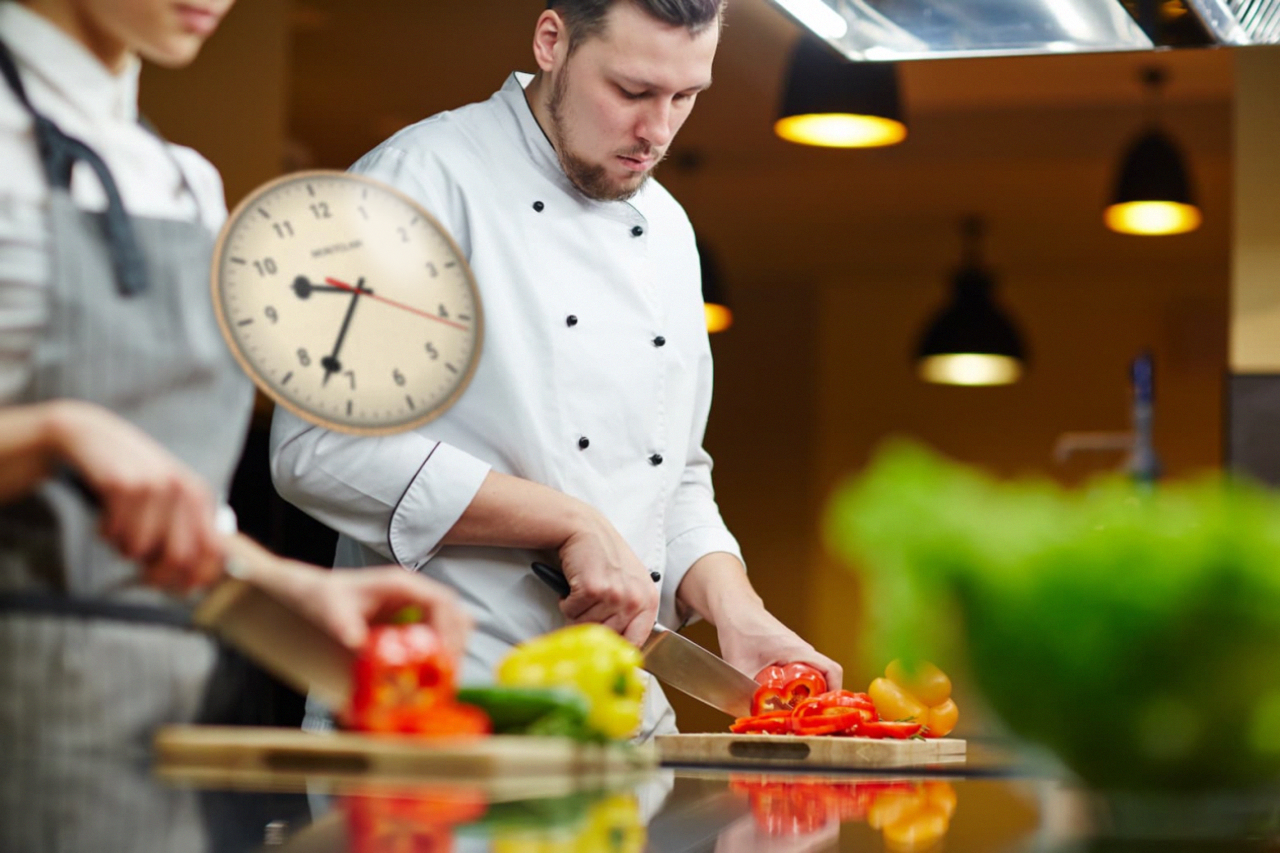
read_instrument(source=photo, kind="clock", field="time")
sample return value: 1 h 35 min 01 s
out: 9 h 37 min 21 s
